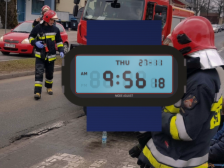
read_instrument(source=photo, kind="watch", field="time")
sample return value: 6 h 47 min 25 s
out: 9 h 56 min 18 s
